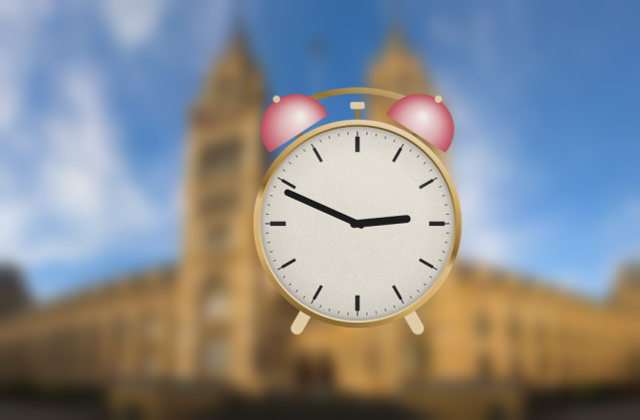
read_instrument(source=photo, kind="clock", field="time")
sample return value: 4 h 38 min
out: 2 h 49 min
